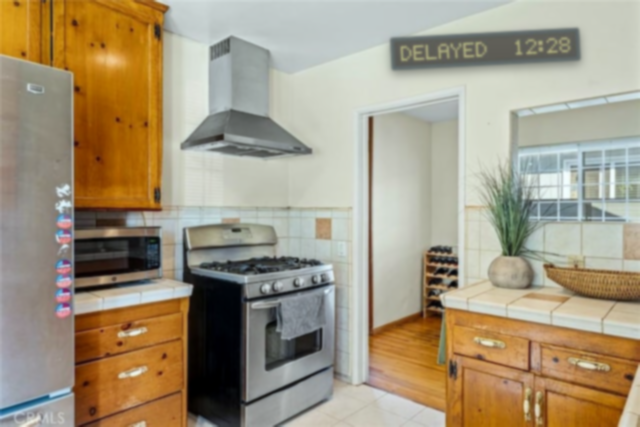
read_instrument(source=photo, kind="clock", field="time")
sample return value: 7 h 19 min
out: 12 h 28 min
